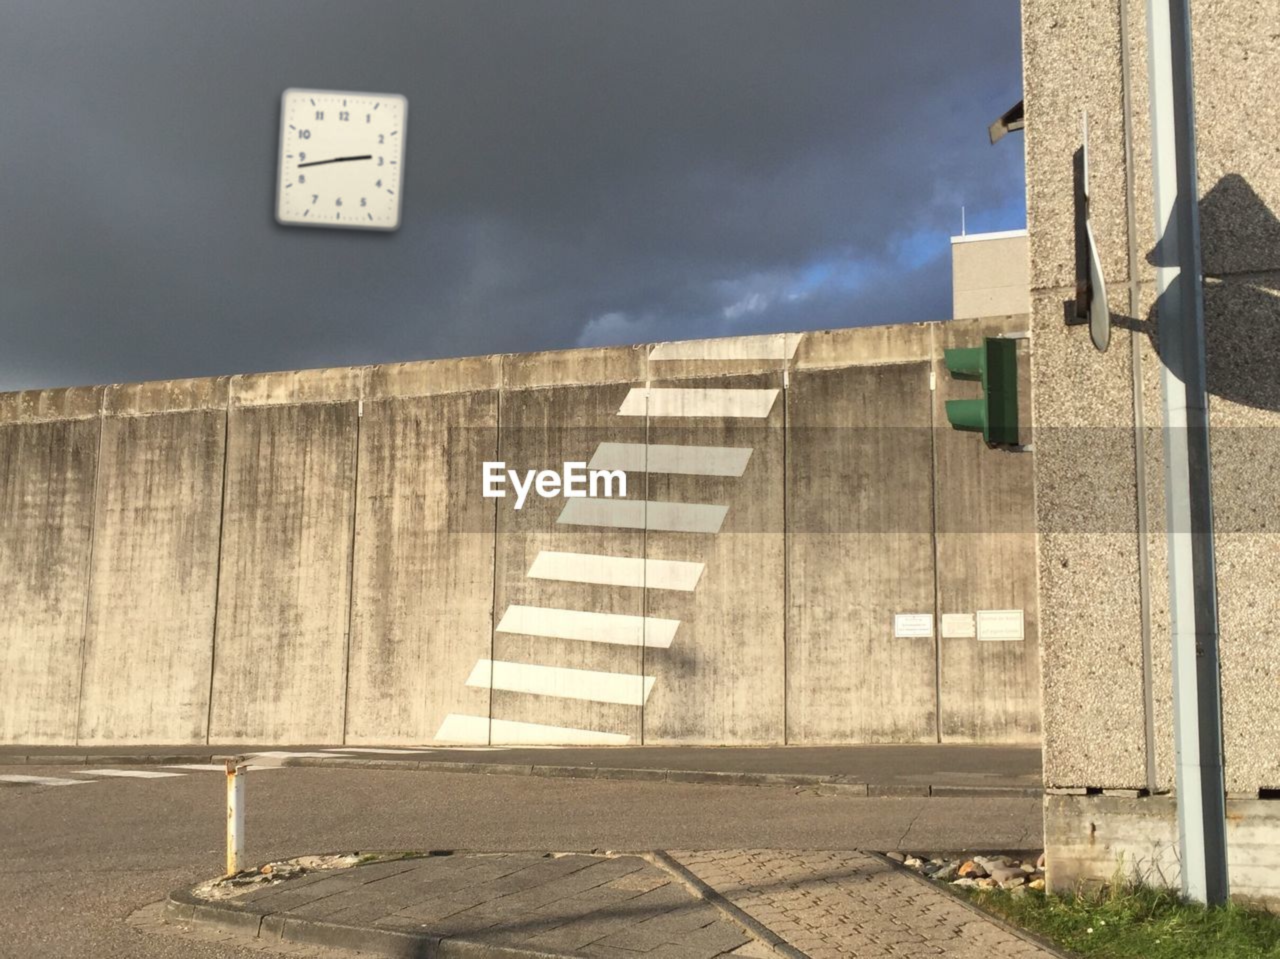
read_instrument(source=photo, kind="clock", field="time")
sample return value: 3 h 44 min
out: 2 h 43 min
